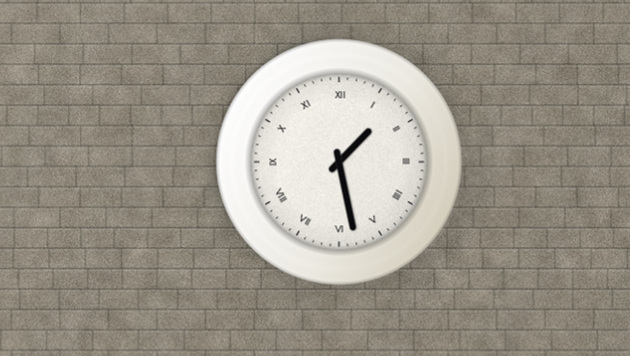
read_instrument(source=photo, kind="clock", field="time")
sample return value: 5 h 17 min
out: 1 h 28 min
